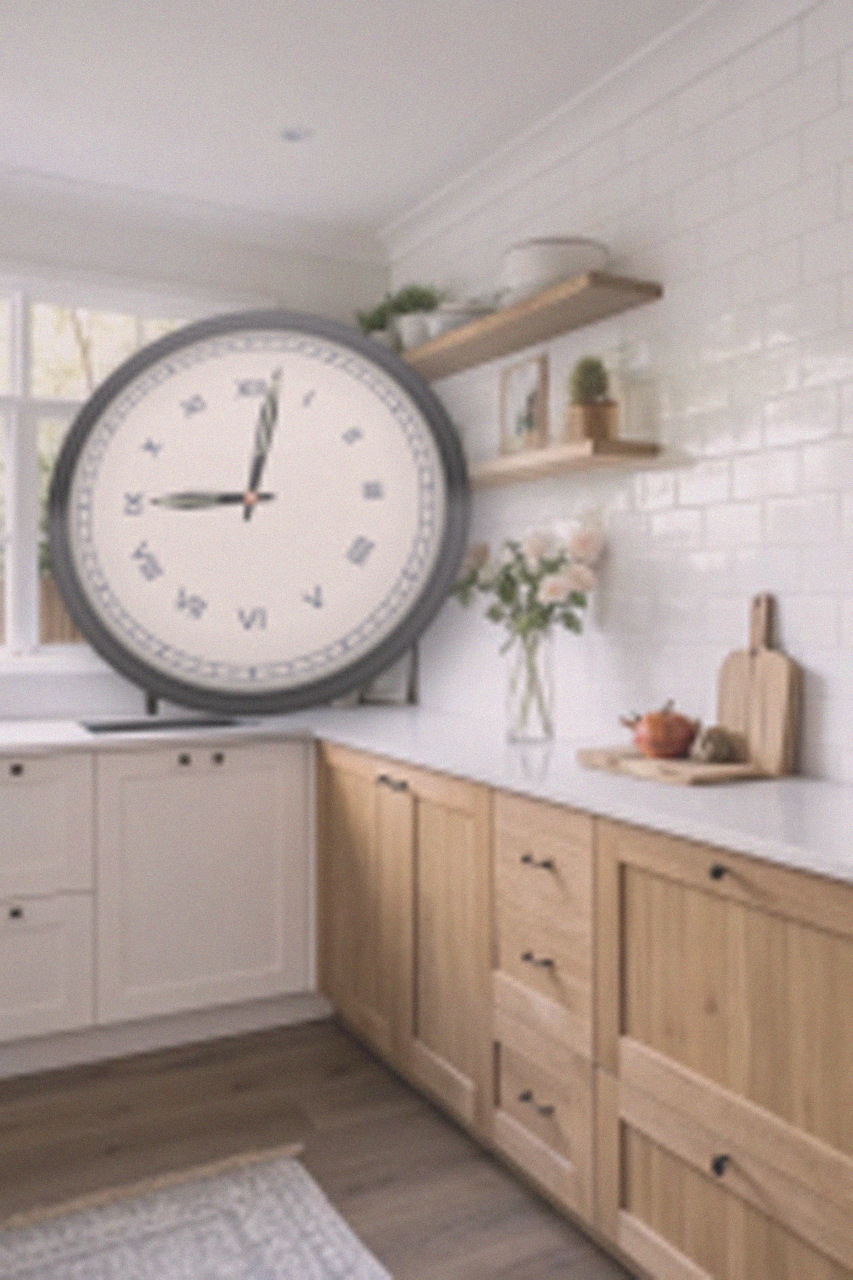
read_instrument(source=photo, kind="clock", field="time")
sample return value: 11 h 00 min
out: 9 h 02 min
